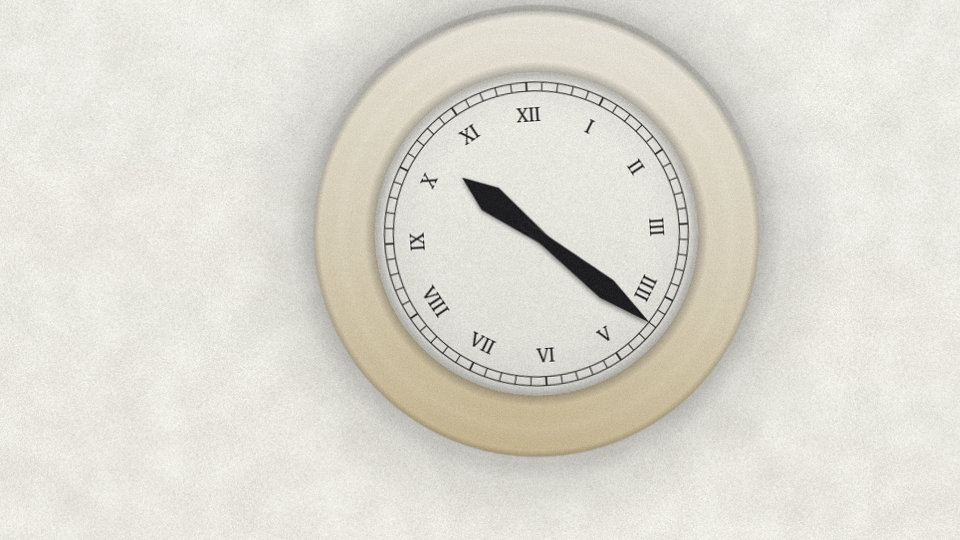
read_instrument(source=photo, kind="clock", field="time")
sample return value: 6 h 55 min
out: 10 h 22 min
